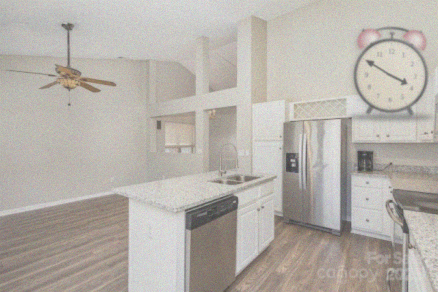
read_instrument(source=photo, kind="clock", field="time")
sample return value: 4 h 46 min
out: 3 h 50 min
